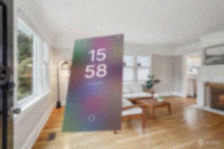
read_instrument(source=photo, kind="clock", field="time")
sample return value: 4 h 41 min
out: 15 h 58 min
